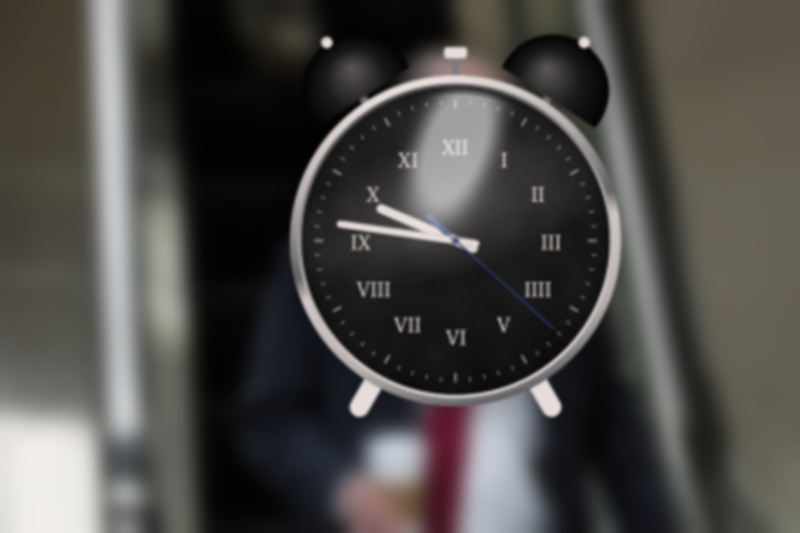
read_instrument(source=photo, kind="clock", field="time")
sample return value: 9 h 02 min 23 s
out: 9 h 46 min 22 s
